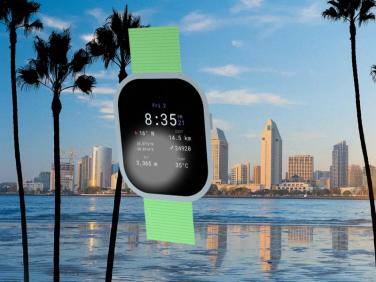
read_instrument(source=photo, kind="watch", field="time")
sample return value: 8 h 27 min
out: 8 h 35 min
